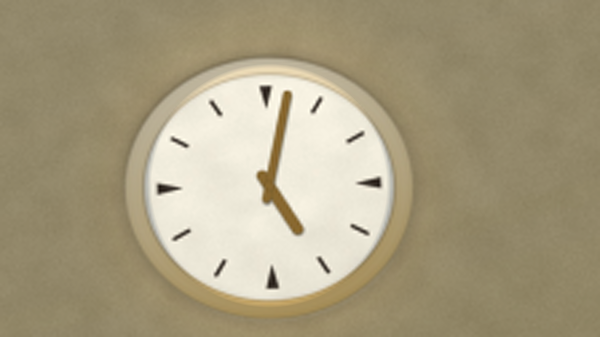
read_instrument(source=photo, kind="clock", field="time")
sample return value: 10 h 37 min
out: 5 h 02 min
